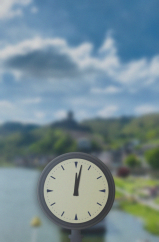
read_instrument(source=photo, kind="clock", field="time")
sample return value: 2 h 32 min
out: 12 h 02 min
